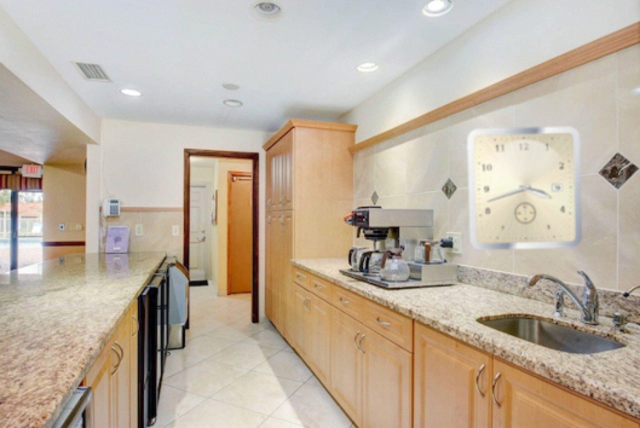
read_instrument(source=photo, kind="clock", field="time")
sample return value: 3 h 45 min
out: 3 h 42 min
